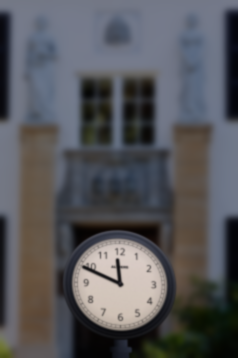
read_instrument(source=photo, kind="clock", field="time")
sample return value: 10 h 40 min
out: 11 h 49 min
